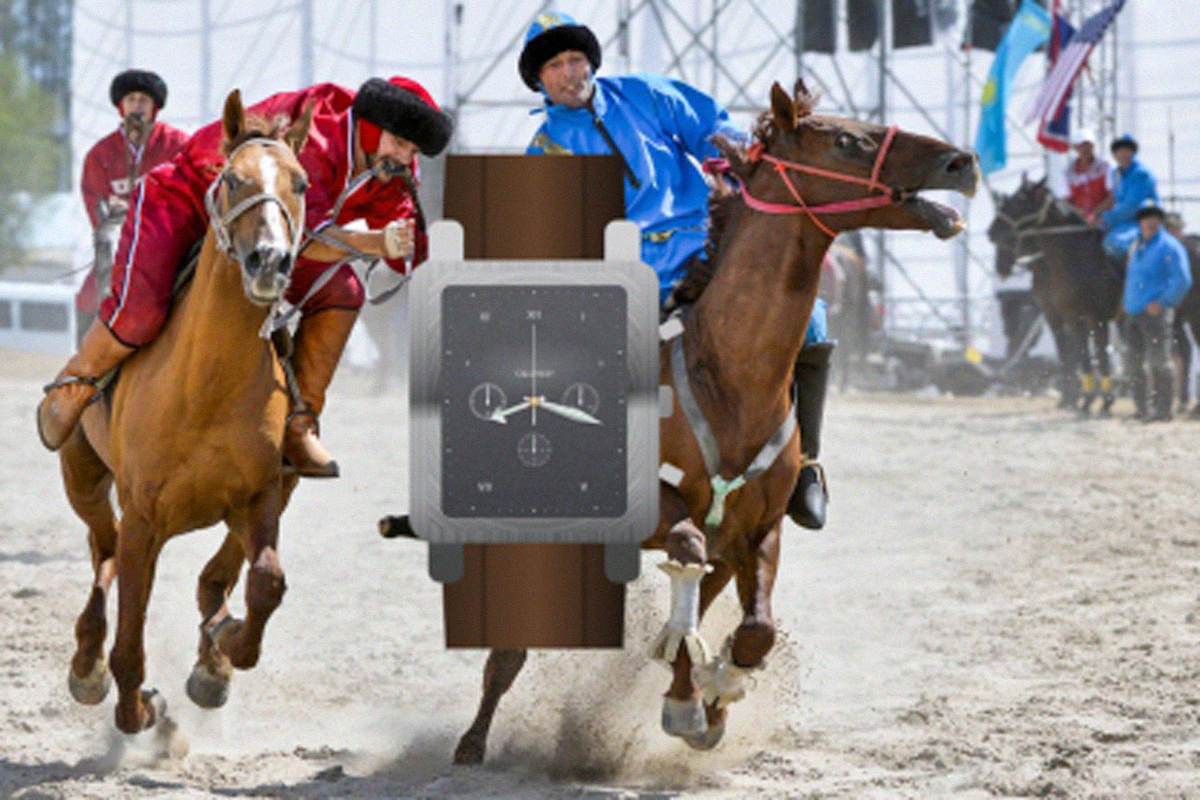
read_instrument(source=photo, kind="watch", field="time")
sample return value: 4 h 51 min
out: 8 h 18 min
